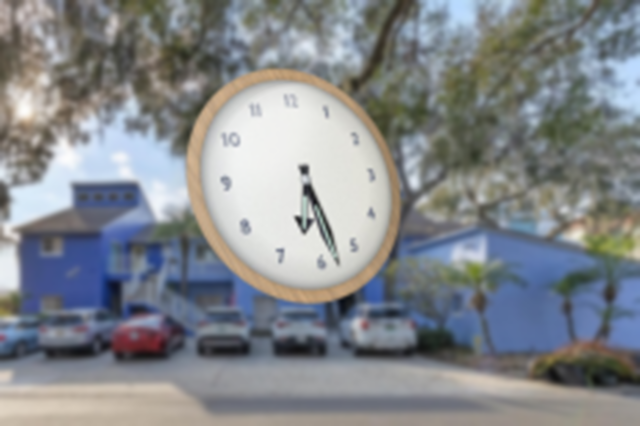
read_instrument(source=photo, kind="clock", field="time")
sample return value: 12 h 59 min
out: 6 h 28 min
